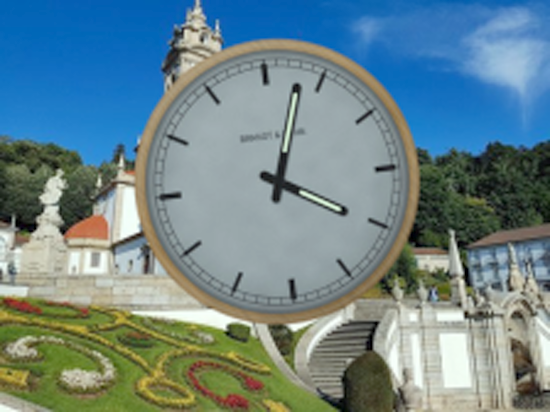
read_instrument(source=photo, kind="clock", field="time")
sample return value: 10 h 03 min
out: 4 h 03 min
